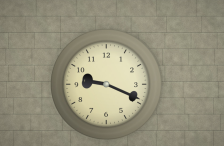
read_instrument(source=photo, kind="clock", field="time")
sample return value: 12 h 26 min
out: 9 h 19 min
